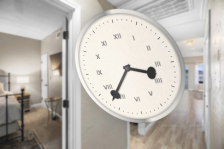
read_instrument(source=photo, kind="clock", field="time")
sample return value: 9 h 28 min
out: 3 h 37 min
